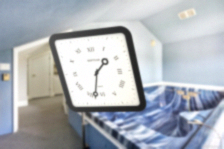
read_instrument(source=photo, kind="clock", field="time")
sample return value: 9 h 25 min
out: 1 h 33 min
